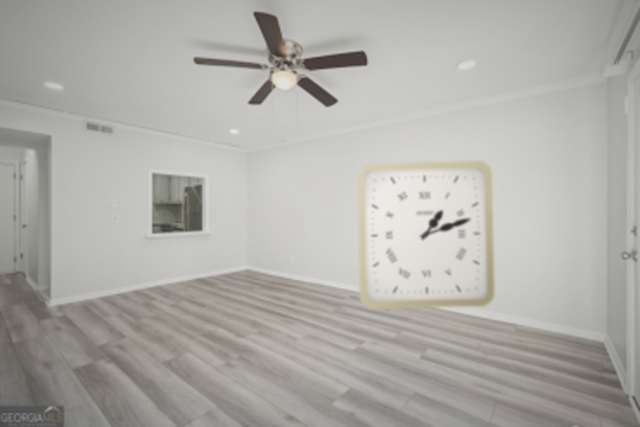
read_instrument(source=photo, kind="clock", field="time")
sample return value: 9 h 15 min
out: 1 h 12 min
